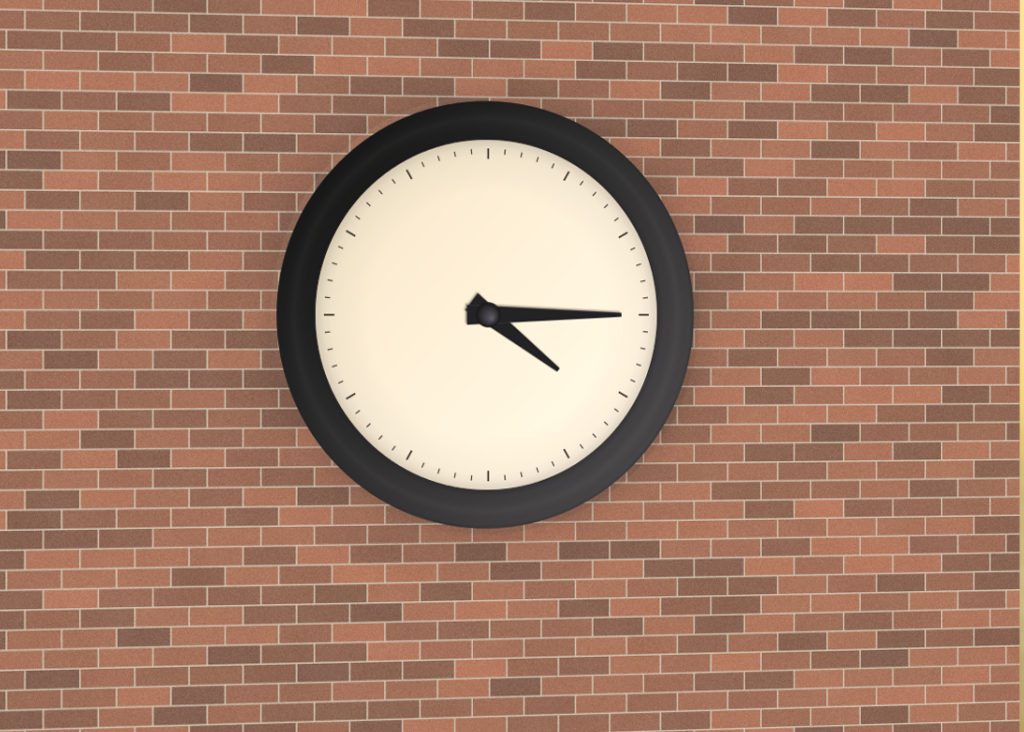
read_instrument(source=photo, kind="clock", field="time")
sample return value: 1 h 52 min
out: 4 h 15 min
